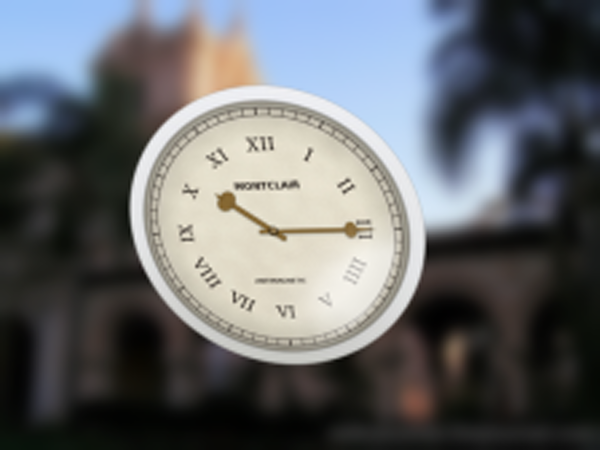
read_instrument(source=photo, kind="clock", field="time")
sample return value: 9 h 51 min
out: 10 h 15 min
